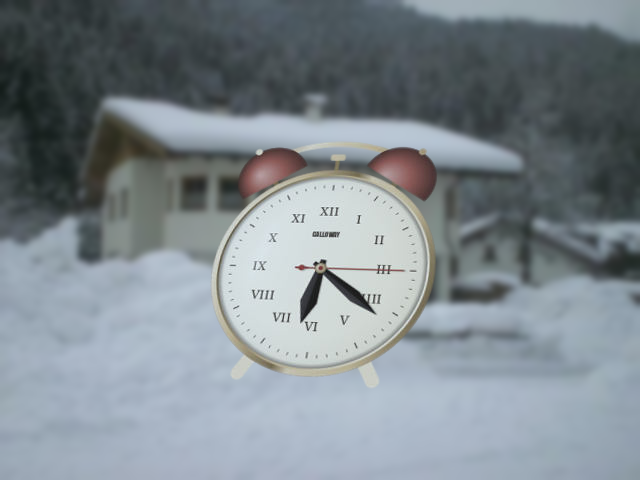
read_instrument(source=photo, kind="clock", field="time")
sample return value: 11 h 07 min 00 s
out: 6 h 21 min 15 s
